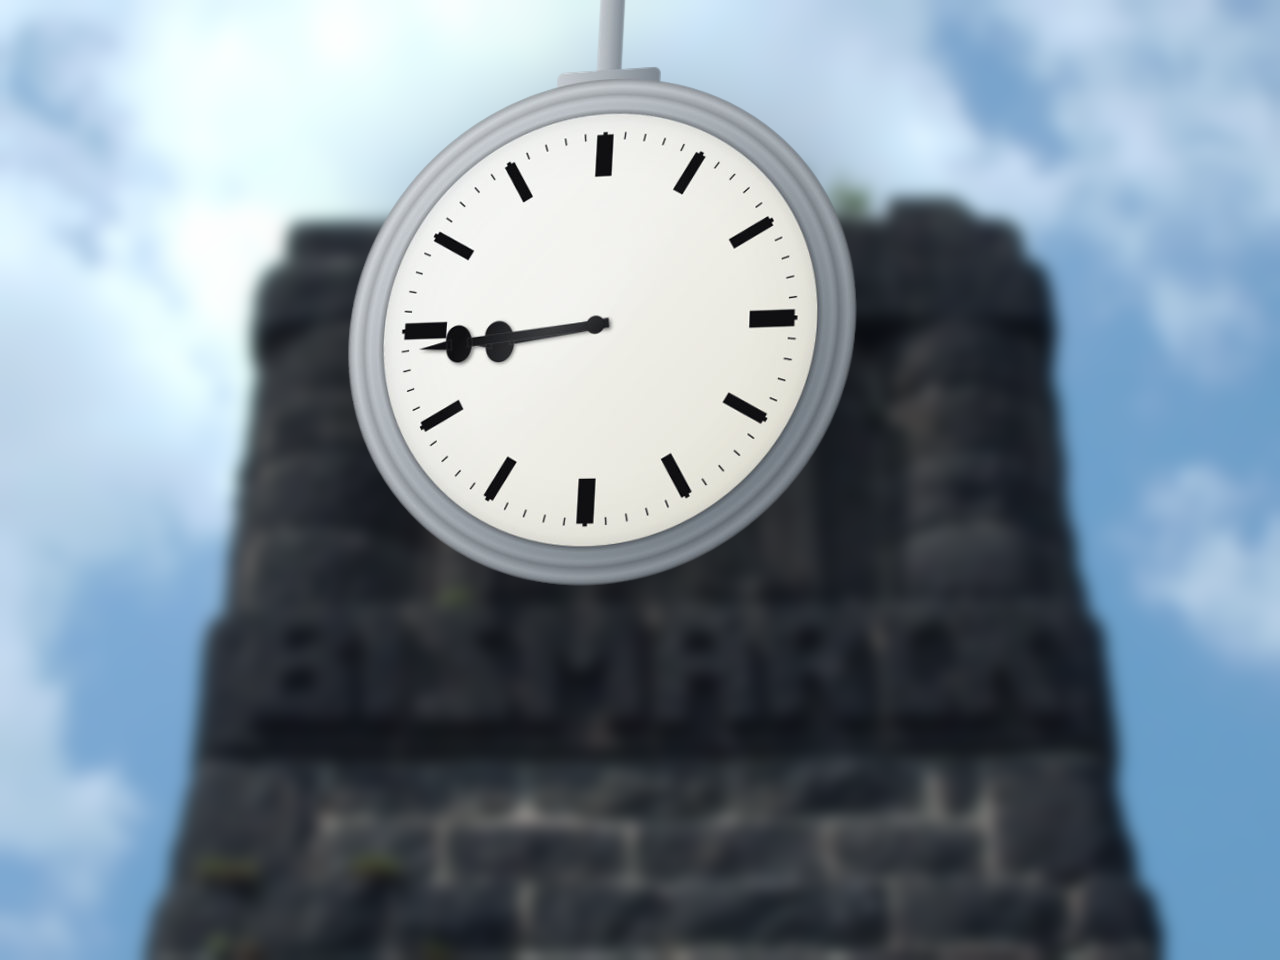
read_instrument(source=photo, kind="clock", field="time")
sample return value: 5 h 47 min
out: 8 h 44 min
